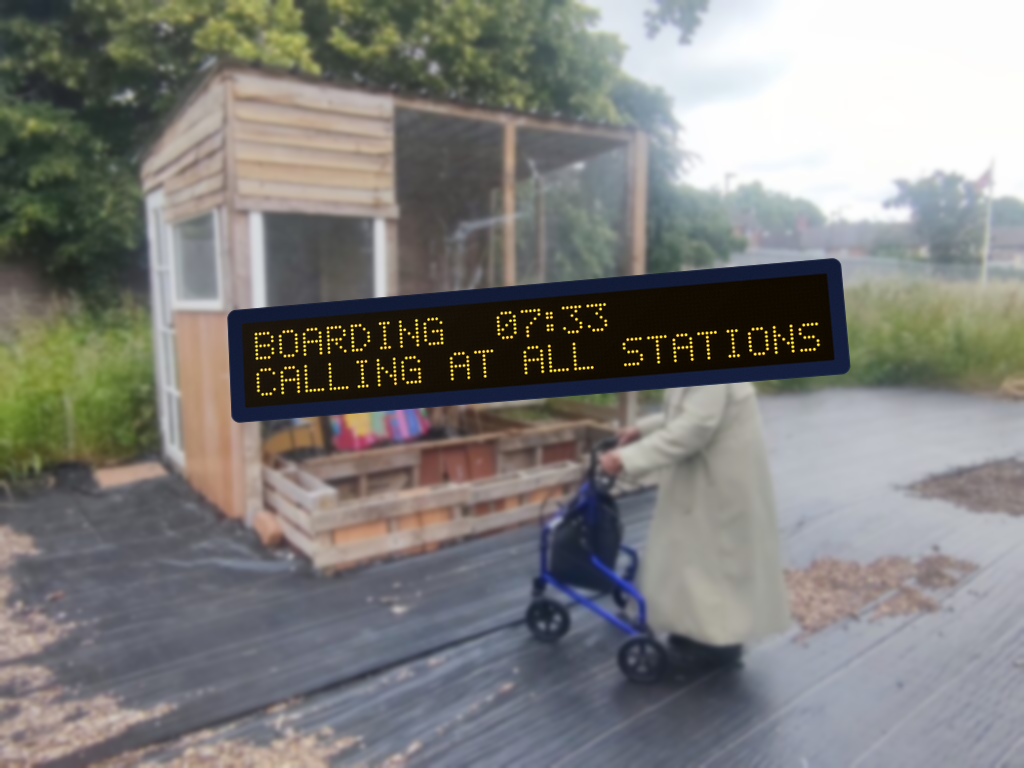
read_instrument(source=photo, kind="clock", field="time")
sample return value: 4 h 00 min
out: 7 h 33 min
